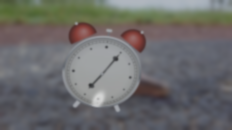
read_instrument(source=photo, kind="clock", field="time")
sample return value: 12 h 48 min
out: 7 h 05 min
